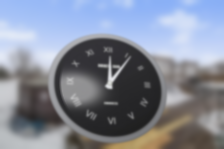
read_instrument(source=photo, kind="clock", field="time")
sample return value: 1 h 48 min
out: 12 h 06 min
